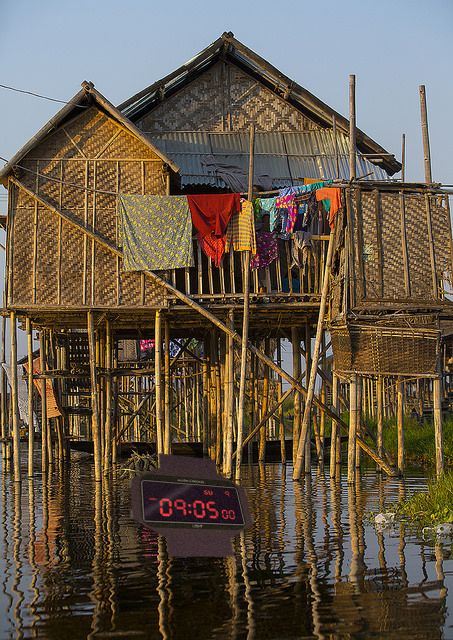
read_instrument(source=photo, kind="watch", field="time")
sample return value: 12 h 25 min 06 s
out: 9 h 05 min 00 s
